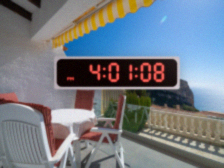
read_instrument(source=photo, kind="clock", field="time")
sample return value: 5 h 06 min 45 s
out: 4 h 01 min 08 s
